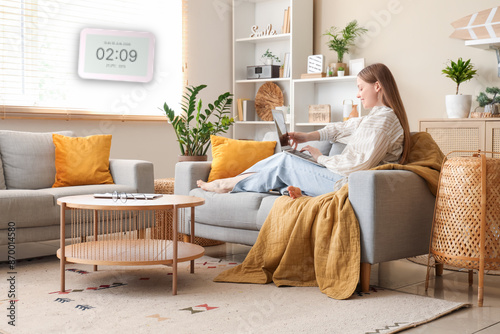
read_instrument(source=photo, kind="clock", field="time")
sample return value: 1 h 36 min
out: 2 h 09 min
